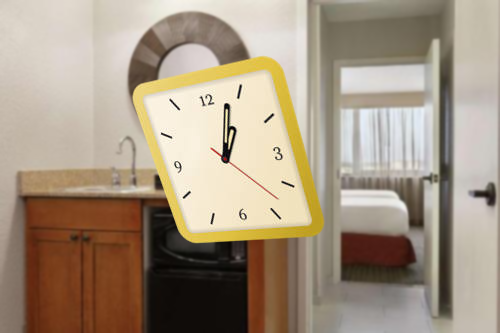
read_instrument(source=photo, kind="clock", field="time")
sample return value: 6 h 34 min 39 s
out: 1 h 03 min 23 s
